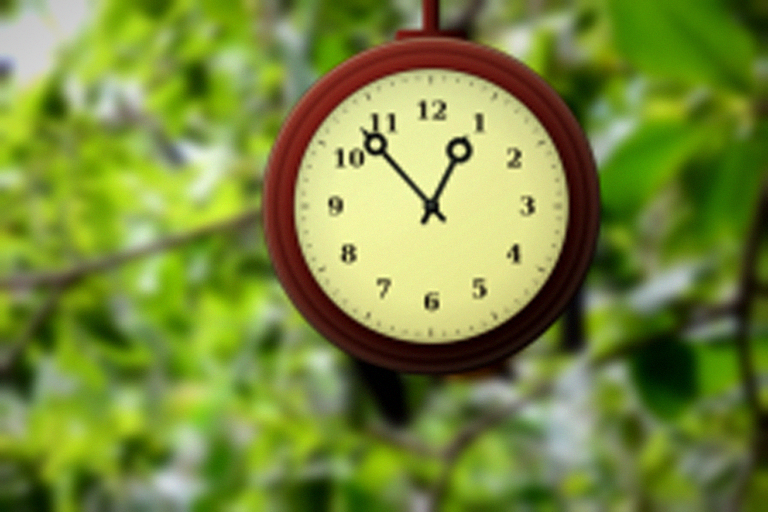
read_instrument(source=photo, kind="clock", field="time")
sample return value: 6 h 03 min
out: 12 h 53 min
